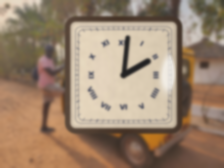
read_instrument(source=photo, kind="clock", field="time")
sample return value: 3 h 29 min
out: 2 h 01 min
